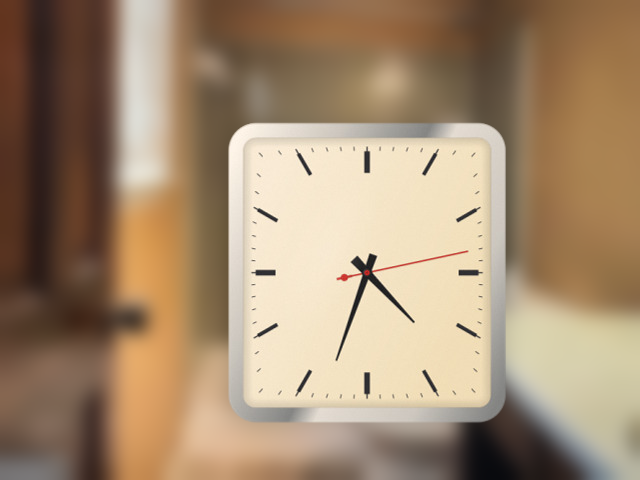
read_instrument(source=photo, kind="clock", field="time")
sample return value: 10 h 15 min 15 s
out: 4 h 33 min 13 s
